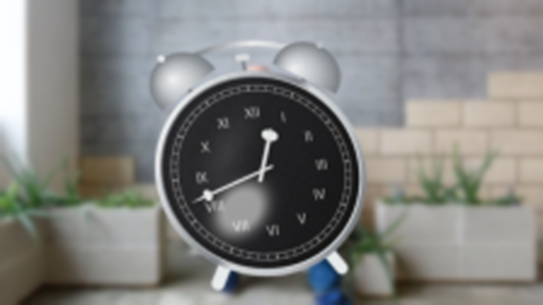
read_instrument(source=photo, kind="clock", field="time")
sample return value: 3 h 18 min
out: 12 h 42 min
